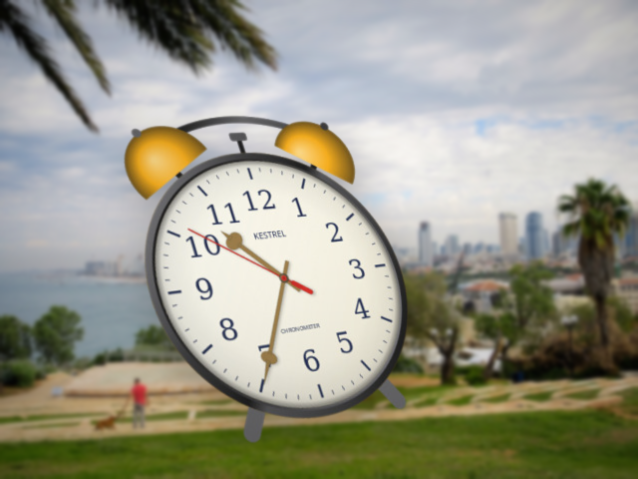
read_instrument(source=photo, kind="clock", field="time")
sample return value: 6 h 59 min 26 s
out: 10 h 34 min 51 s
